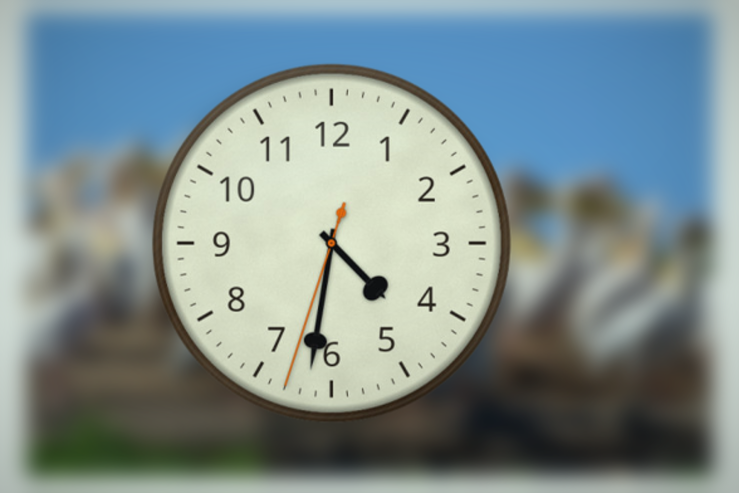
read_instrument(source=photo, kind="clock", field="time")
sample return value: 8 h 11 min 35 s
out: 4 h 31 min 33 s
